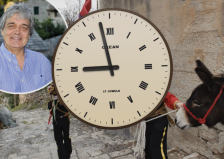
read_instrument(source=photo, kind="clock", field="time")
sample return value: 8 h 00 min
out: 8 h 58 min
